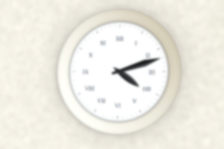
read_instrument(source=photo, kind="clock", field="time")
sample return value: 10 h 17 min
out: 4 h 12 min
